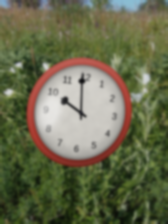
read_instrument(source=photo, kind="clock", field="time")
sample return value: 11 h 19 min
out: 9 h 59 min
